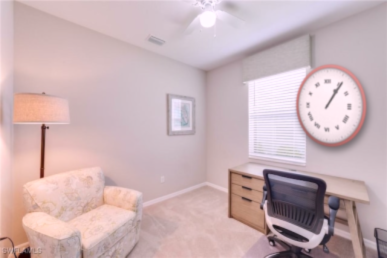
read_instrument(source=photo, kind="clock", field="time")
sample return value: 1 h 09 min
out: 1 h 06 min
